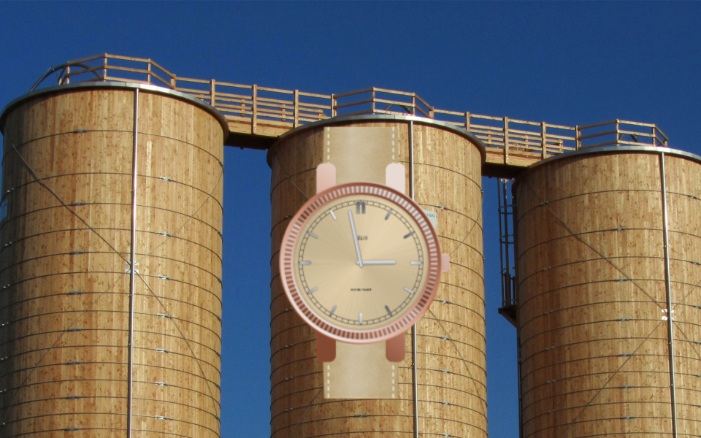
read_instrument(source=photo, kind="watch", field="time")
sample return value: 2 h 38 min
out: 2 h 58 min
